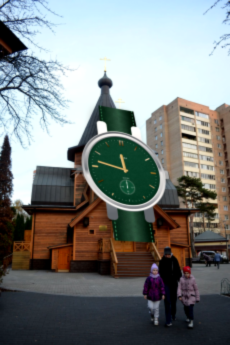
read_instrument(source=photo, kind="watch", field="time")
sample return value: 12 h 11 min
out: 11 h 47 min
